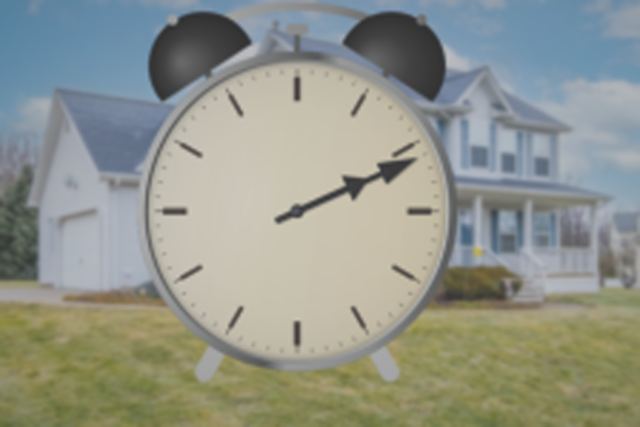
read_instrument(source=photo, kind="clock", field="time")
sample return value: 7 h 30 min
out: 2 h 11 min
